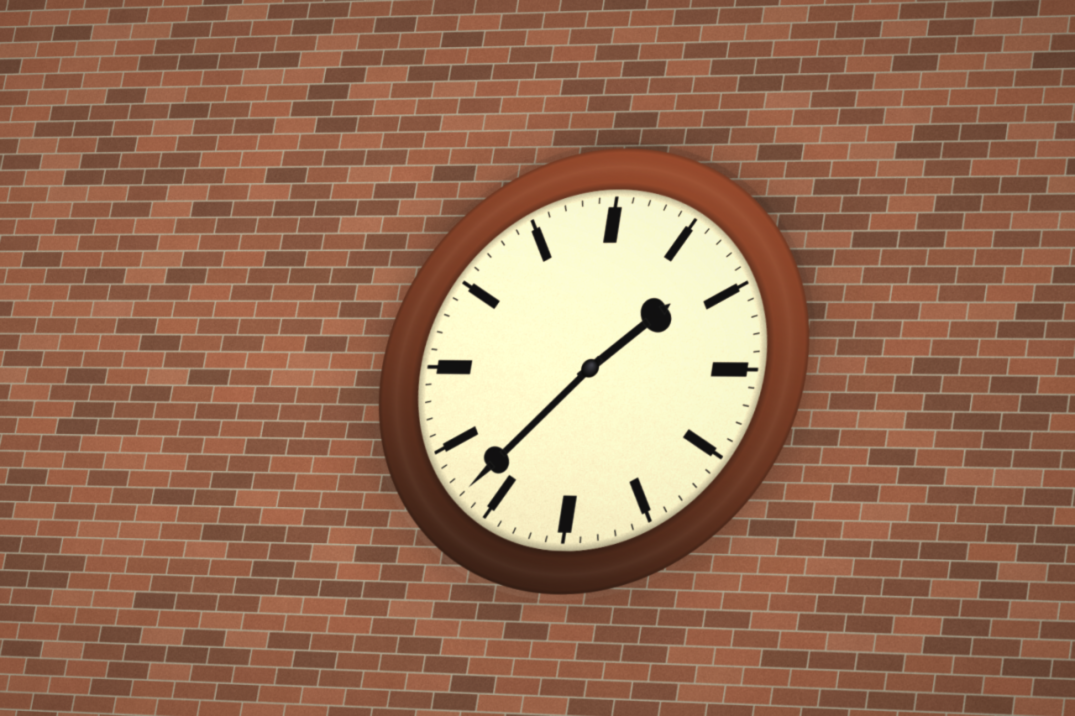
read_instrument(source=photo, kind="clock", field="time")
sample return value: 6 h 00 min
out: 1 h 37 min
